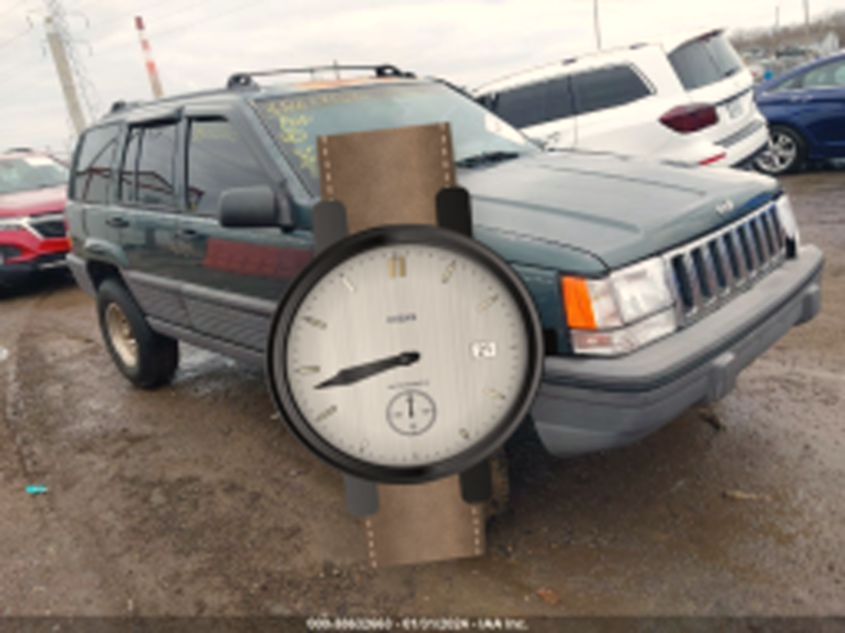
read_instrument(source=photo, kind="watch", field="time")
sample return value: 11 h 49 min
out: 8 h 43 min
